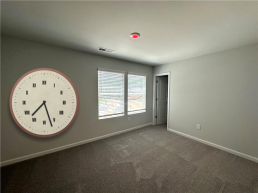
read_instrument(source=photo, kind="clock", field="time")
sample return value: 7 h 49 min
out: 7 h 27 min
